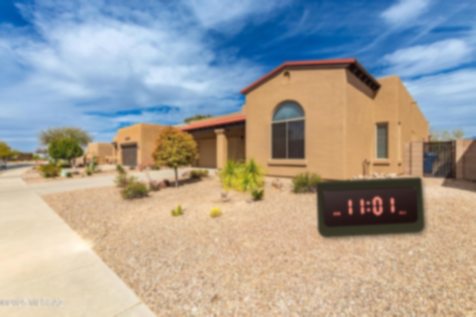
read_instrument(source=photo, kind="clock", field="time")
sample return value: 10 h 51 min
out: 11 h 01 min
